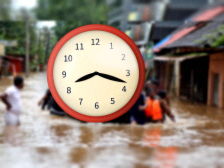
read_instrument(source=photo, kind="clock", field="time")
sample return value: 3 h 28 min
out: 8 h 18 min
